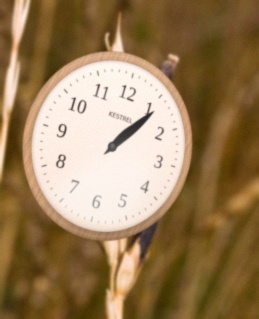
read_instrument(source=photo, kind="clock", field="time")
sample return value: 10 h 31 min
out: 1 h 06 min
